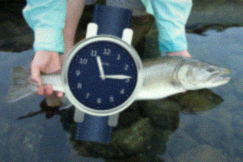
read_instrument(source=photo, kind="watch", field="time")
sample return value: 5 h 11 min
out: 11 h 14 min
